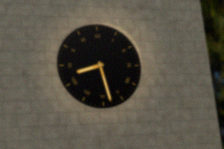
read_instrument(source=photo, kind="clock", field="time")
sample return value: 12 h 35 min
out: 8 h 28 min
